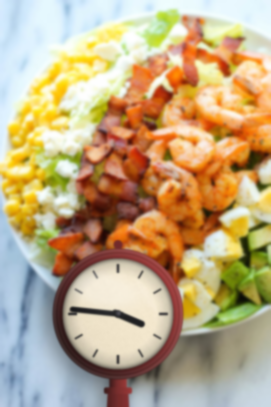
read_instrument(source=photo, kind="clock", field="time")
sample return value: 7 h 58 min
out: 3 h 46 min
